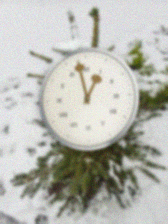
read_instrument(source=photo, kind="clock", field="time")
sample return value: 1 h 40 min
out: 12 h 58 min
